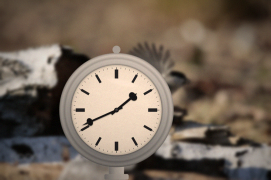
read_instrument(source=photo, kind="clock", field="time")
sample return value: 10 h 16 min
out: 1 h 41 min
